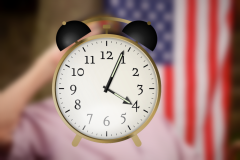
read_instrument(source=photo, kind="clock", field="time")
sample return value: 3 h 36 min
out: 4 h 04 min
